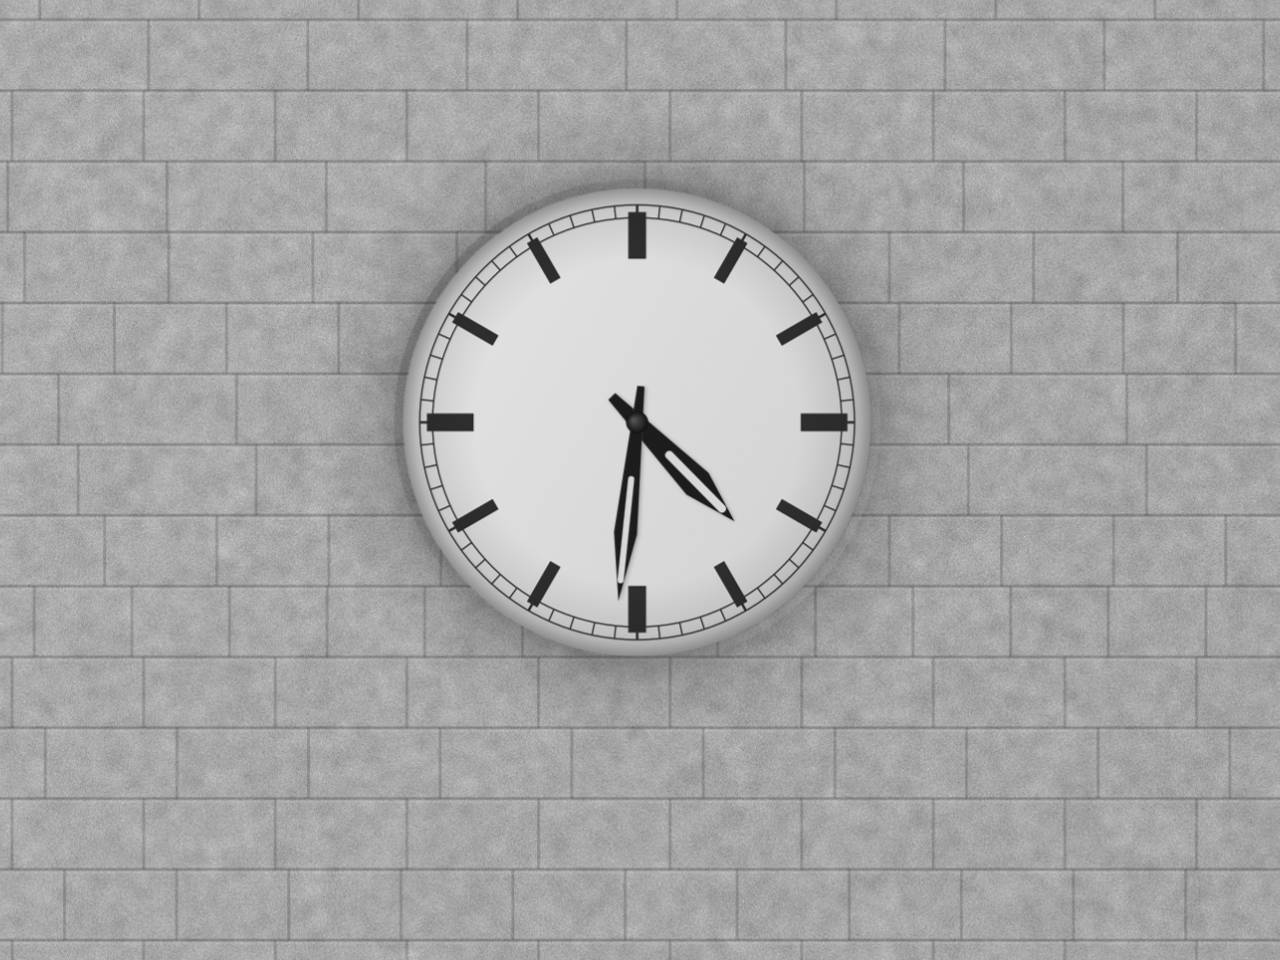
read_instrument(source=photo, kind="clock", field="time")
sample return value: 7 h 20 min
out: 4 h 31 min
